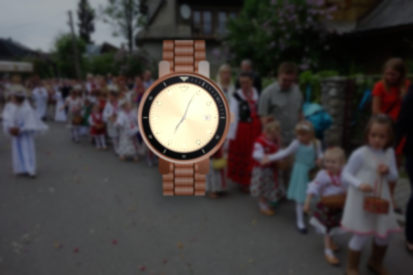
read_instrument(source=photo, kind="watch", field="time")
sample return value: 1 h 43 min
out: 7 h 04 min
